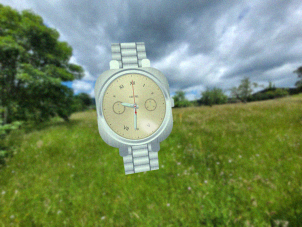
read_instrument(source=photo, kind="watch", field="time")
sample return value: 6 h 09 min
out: 9 h 31 min
